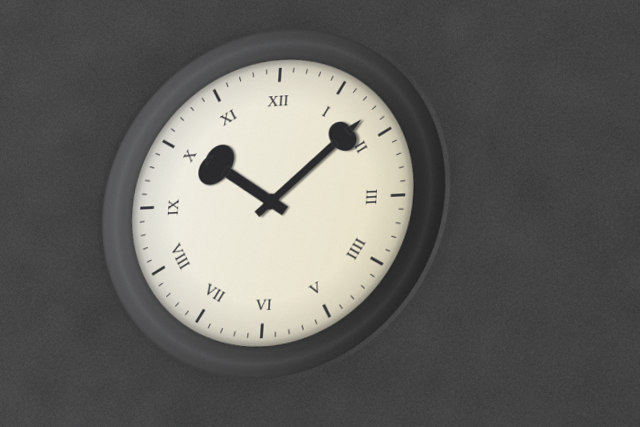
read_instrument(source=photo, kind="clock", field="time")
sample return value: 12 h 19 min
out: 10 h 08 min
